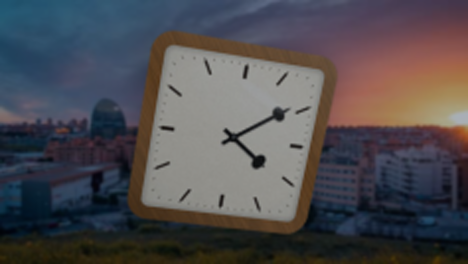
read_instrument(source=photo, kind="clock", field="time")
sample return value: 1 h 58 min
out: 4 h 09 min
